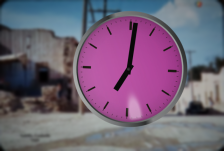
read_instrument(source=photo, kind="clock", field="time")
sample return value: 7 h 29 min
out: 7 h 01 min
